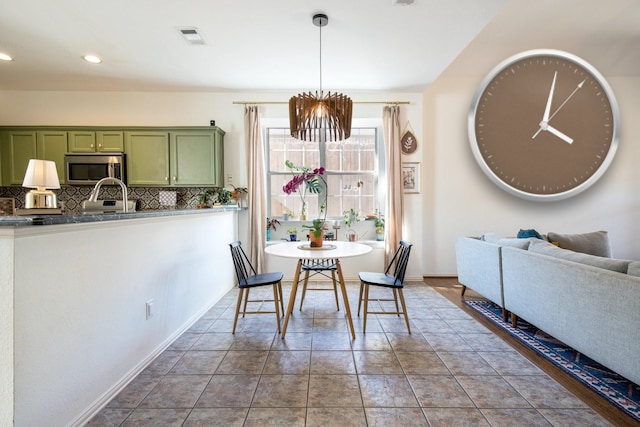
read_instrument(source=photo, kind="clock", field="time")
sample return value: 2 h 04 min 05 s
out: 4 h 02 min 07 s
